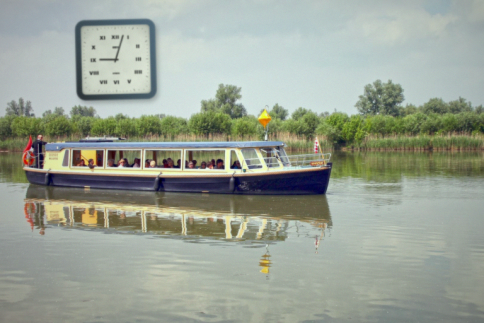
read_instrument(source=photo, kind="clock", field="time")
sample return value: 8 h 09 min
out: 9 h 03 min
